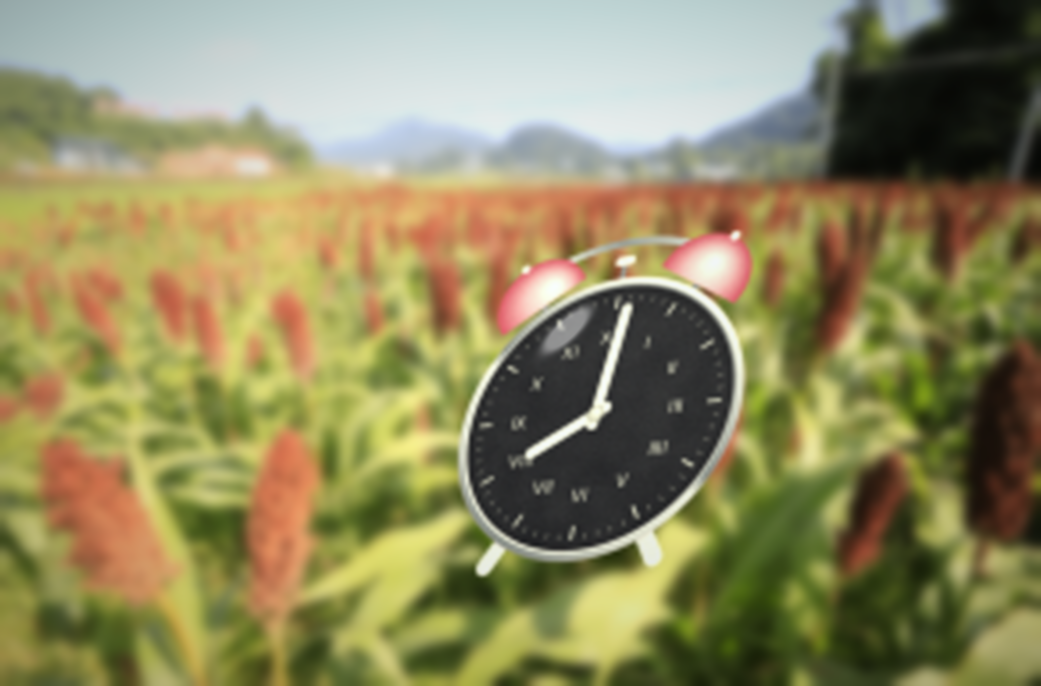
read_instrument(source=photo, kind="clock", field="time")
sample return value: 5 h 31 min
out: 8 h 01 min
